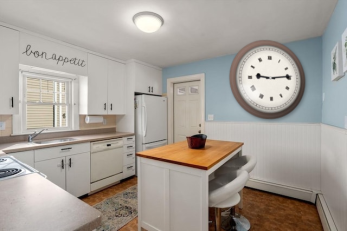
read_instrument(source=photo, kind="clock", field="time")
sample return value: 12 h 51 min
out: 9 h 14 min
